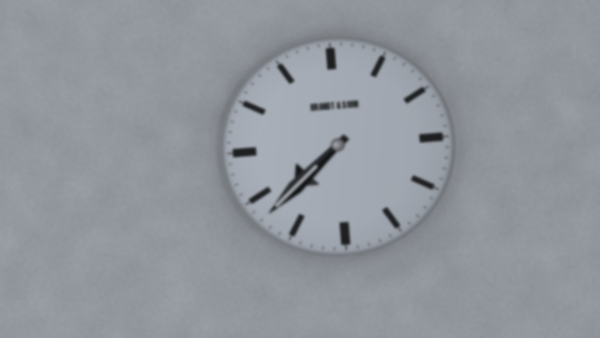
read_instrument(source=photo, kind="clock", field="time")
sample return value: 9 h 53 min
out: 7 h 38 min
